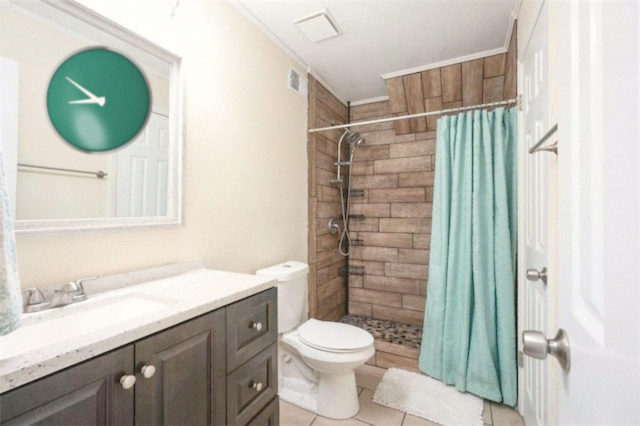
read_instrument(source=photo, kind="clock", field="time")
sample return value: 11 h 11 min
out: 8 h 51 min
